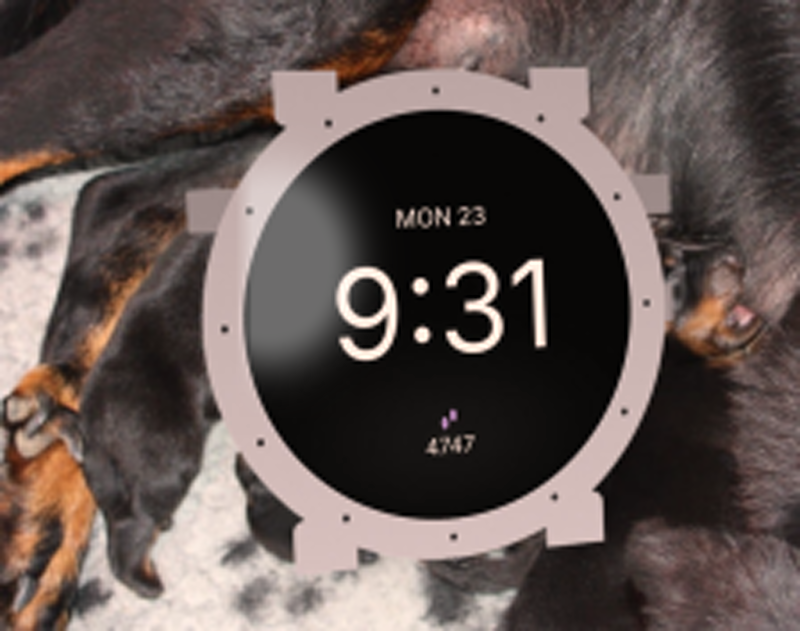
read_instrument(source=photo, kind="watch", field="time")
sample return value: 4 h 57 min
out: 9 h 31 min
